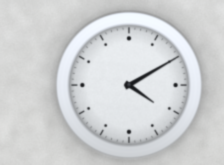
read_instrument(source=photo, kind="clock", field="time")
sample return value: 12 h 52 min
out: 4 h 10 min
